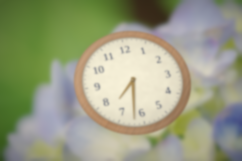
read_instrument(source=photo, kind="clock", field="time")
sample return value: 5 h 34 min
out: 7 h 32 min
